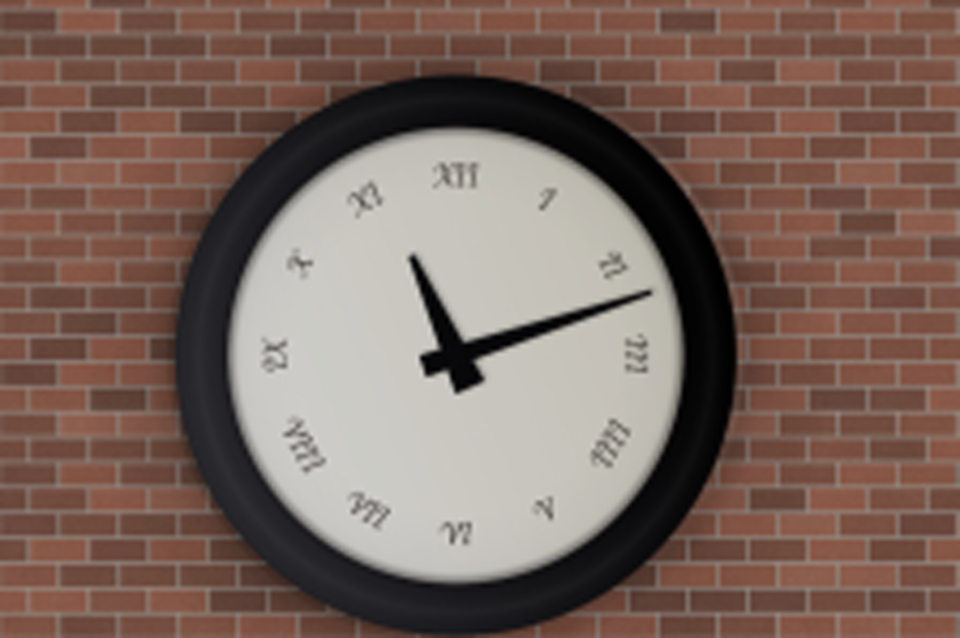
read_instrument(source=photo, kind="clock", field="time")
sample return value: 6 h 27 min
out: 11 h 12 min
